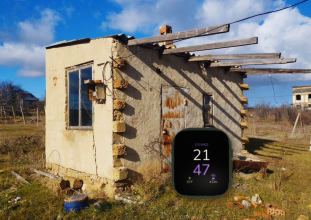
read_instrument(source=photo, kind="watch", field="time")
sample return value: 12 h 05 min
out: 21 h 47 min
